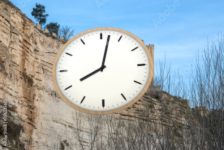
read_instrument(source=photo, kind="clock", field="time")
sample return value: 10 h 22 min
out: 8 h 02 min
